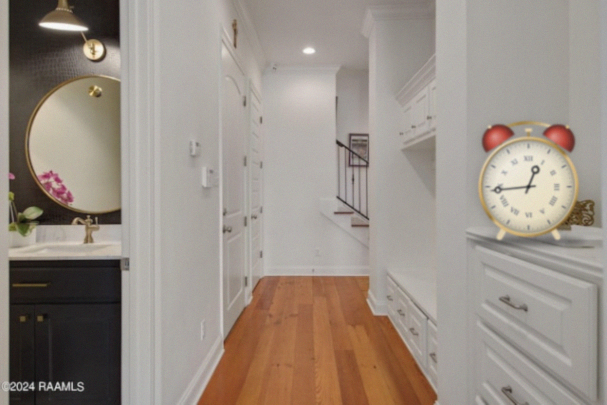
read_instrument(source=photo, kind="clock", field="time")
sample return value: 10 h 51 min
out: 12 h 44 min
